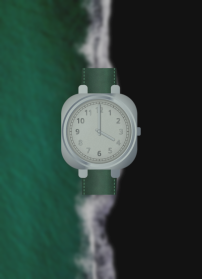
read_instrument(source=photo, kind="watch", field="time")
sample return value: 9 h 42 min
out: 4 h 00 min
